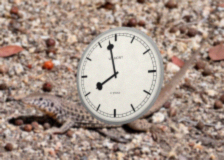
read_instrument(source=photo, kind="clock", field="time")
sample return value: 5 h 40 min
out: 7 h 58 min
